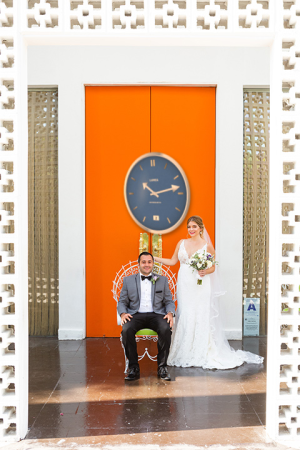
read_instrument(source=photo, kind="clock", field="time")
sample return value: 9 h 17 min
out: 10 h 13 min
